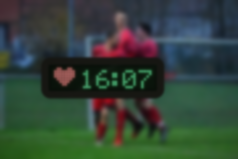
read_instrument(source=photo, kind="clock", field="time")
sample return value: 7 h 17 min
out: 16 h 07 min
